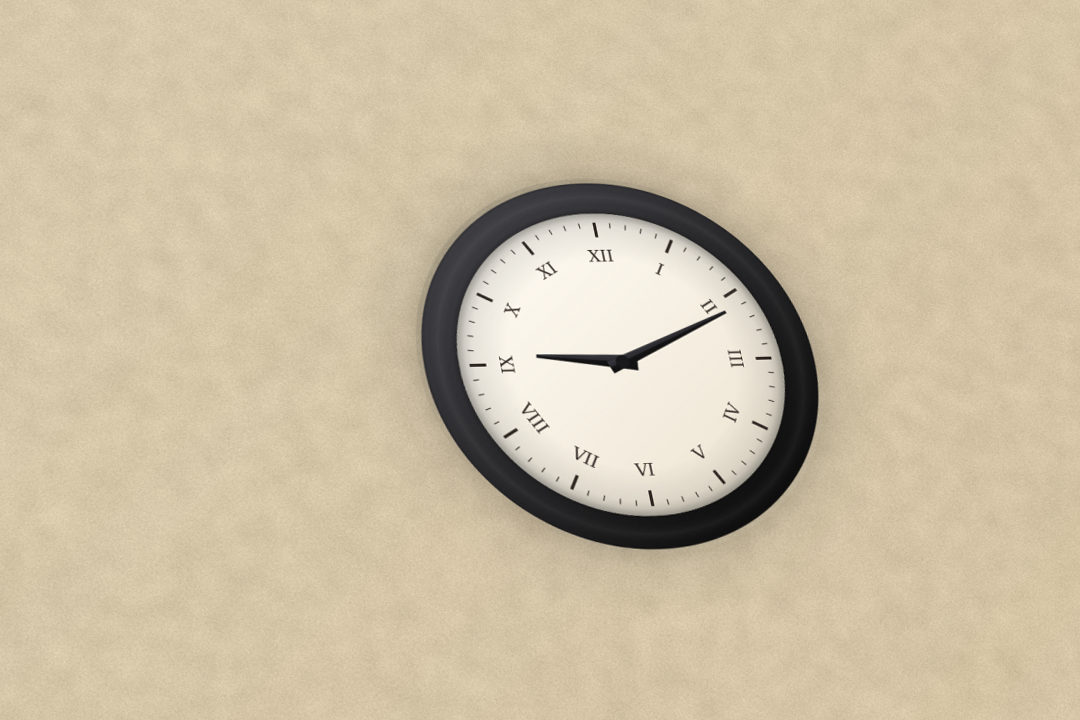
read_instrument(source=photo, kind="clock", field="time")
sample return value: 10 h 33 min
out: 9 h 11 min
